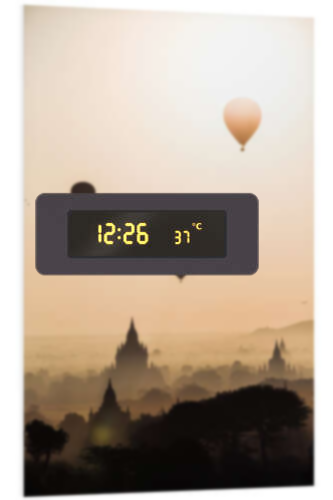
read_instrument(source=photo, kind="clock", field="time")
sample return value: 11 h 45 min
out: 12 h 26 min
